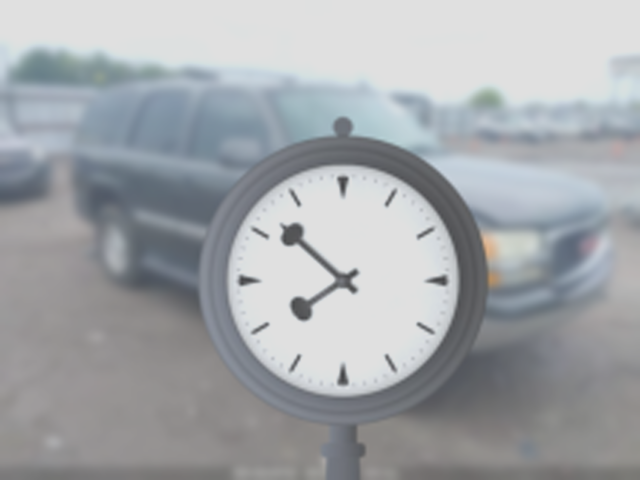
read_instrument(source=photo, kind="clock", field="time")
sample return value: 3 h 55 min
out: 7 h 52 min
